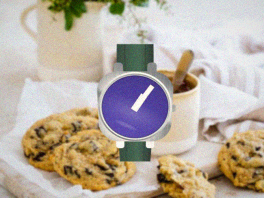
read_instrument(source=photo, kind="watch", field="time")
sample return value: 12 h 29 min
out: 1 h 06 min
